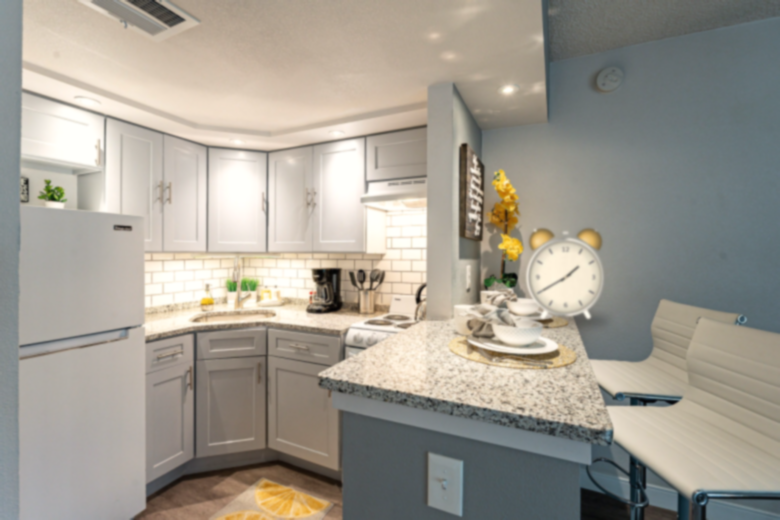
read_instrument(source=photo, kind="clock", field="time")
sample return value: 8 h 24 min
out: 1 h 40 min
